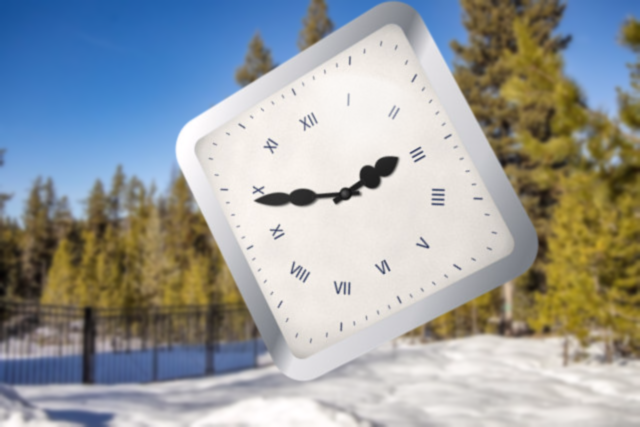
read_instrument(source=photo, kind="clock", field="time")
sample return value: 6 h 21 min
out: 2 h 49 min
